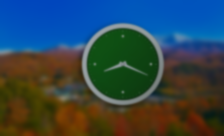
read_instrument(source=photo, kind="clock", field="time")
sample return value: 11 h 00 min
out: 8 h 19 min
